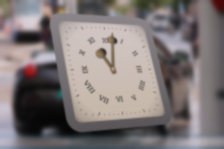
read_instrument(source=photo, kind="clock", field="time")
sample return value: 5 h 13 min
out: 11 h 02 min
